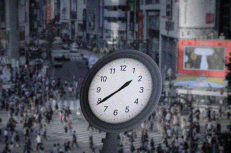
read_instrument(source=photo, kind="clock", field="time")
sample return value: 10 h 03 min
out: 1 h 39 min
